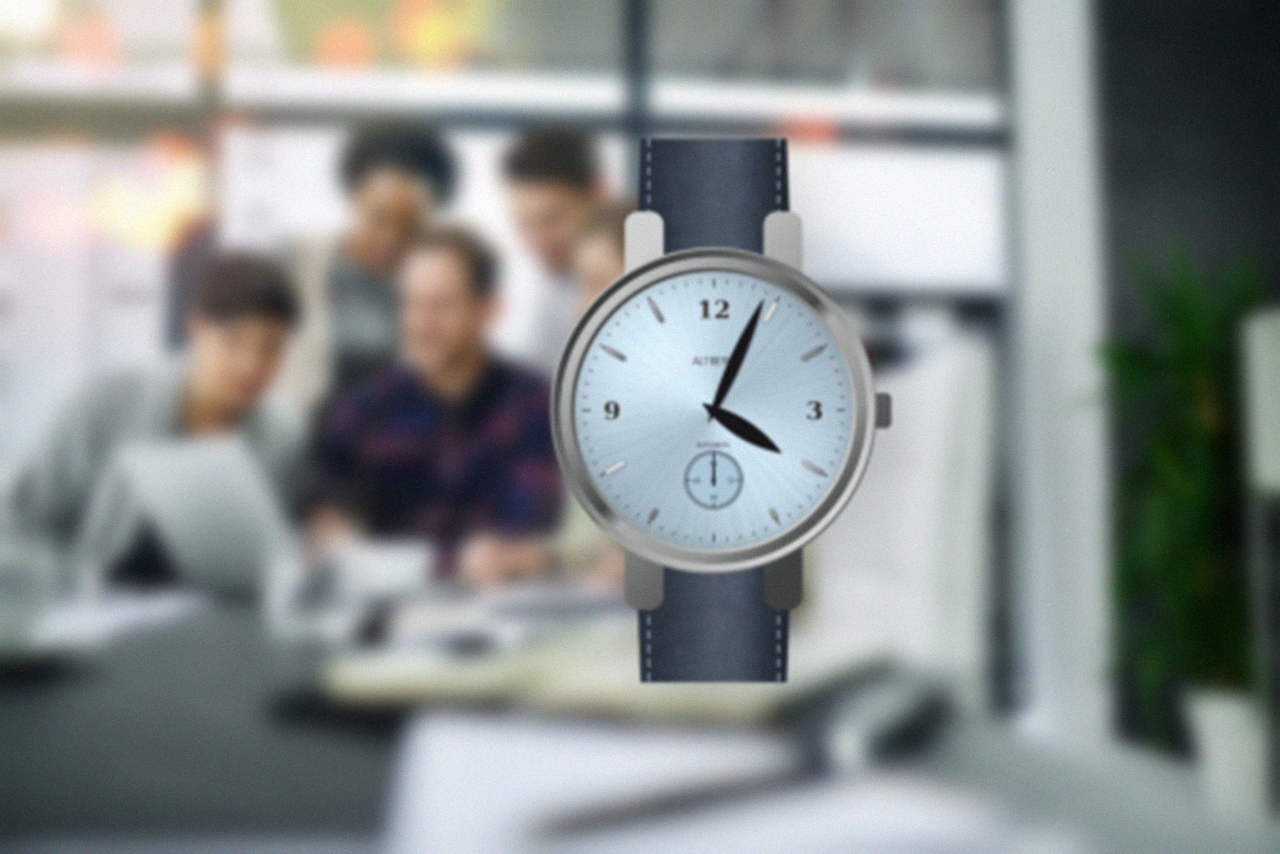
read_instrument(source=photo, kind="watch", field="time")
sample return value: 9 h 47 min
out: 4 h 04 min
